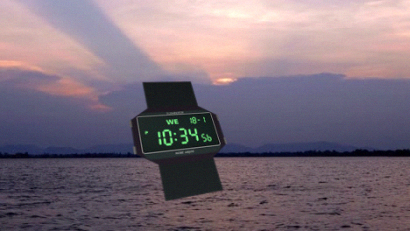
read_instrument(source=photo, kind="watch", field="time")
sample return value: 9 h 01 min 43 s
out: 10 h 34 min 56 s
